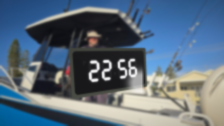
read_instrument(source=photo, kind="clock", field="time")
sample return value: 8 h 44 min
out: 22 h 56 min
